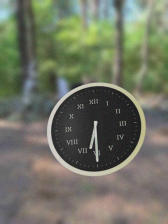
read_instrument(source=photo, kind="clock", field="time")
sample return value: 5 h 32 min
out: 6 h 30 min
